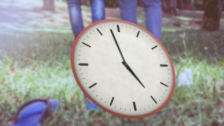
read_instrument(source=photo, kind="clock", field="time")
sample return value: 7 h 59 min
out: 4 h 58 min
